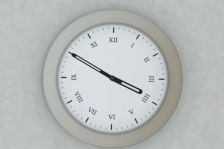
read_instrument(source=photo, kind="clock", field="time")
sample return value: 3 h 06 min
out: 3 h 50 min
